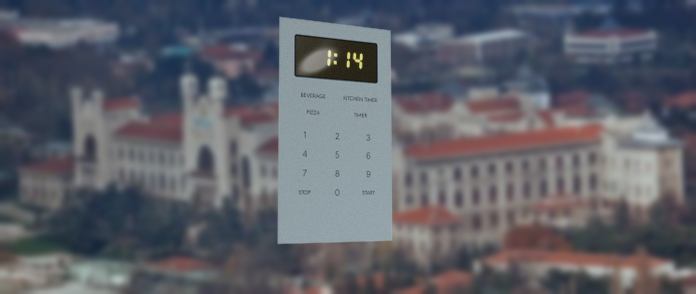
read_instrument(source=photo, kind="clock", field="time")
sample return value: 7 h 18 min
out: 1 h 14 min
